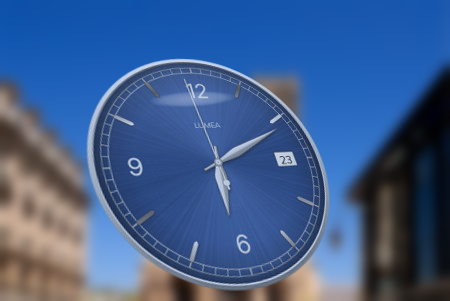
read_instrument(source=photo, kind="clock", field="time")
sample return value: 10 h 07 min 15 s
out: 6 h 10 min 59 s
